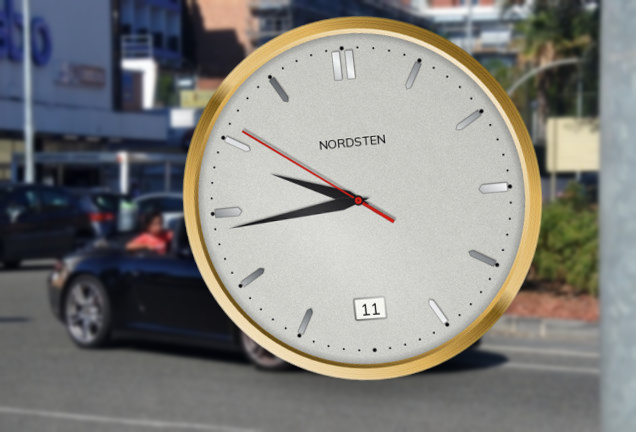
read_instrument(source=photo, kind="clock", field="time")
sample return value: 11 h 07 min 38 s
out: 9 h 43 min 51 s
